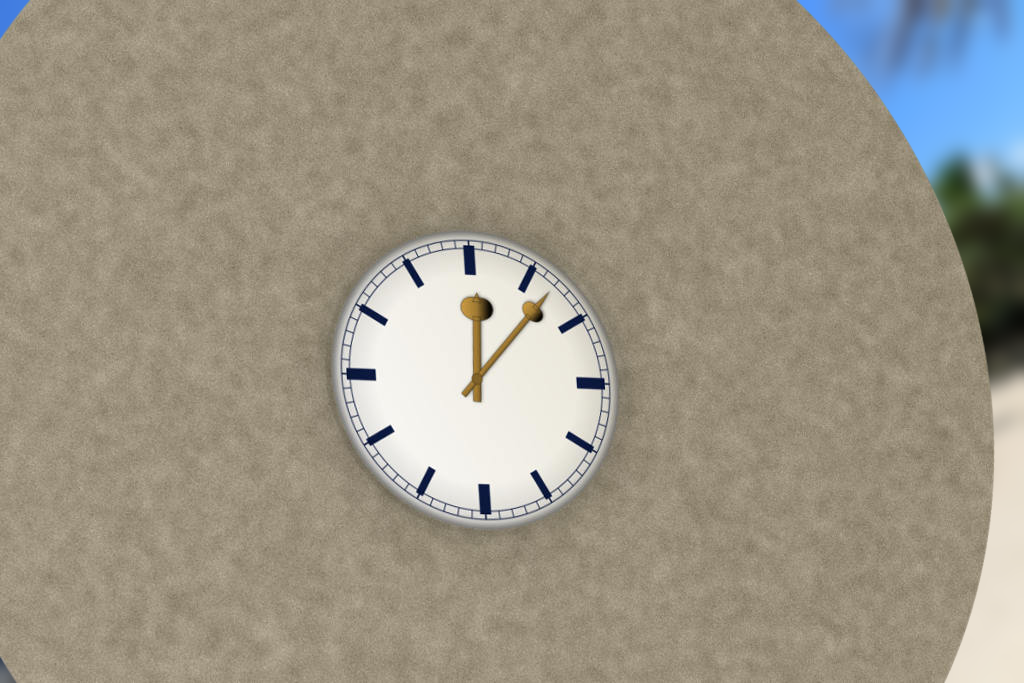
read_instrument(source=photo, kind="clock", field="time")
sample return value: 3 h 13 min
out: 12 h 07 min
